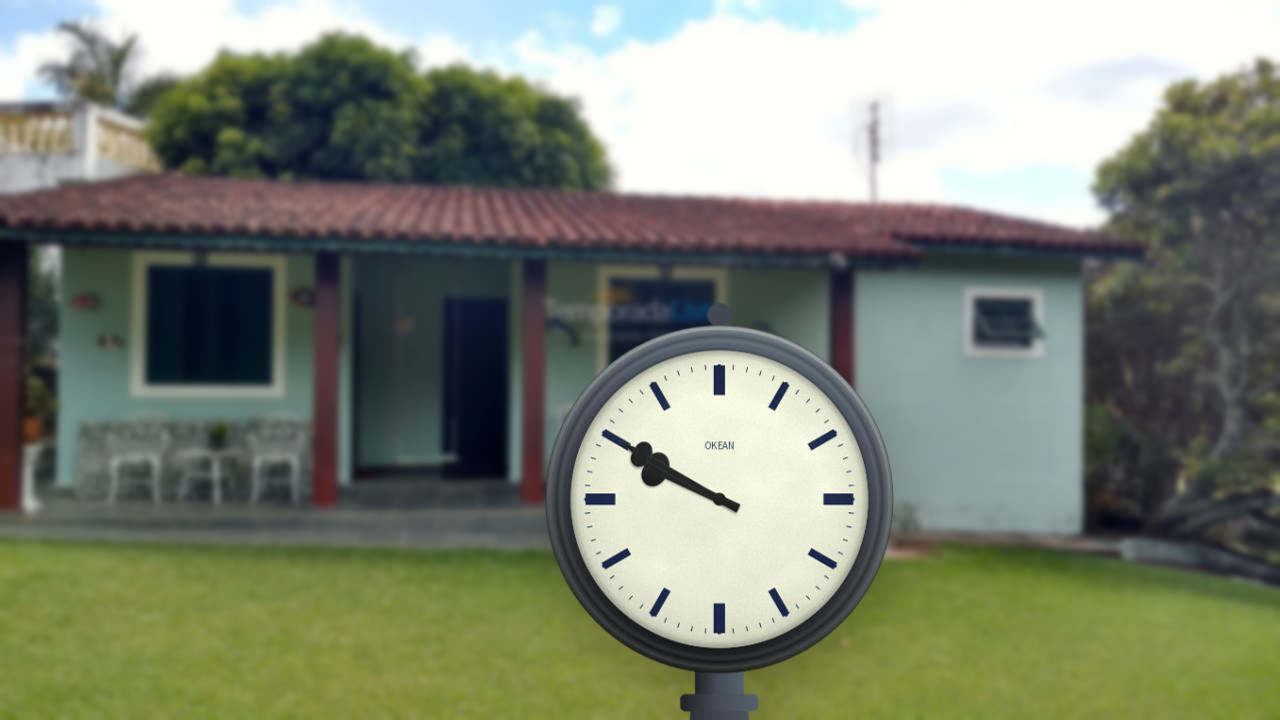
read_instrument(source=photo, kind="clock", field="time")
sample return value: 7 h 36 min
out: 9 h 50 min
